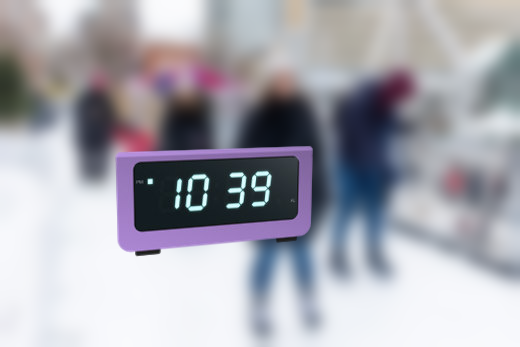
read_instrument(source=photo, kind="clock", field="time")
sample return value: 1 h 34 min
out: 10 h 39 min
